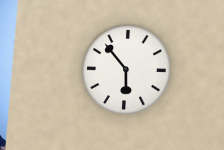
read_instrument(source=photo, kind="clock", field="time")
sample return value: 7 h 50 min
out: 5 h 53 min
